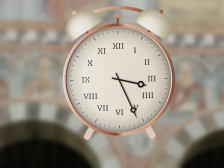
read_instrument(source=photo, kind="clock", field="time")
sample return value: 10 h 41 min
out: 3 h 26 min
